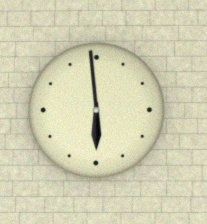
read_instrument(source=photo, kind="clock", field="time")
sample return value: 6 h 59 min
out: 5 h 59 min
